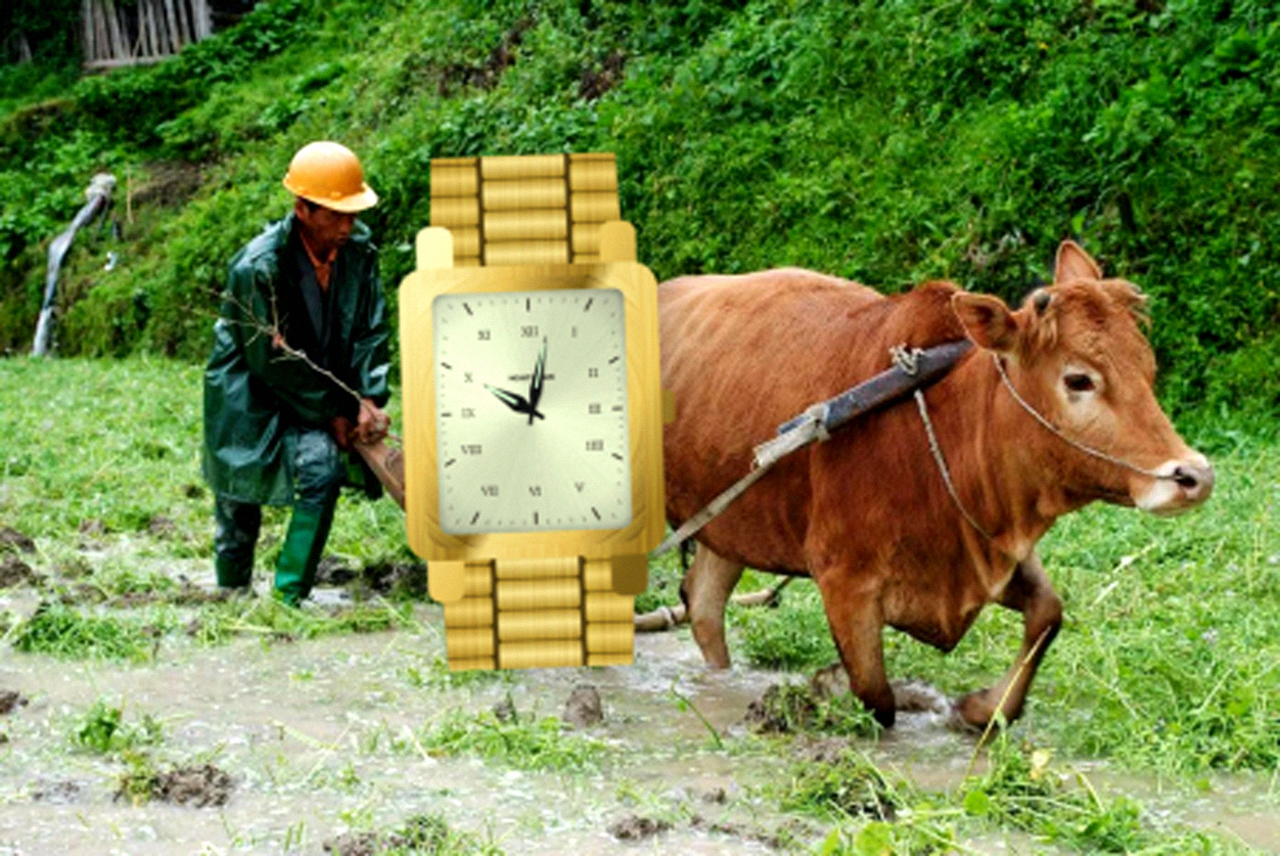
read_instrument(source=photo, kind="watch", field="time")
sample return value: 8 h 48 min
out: 10 h 02 min
